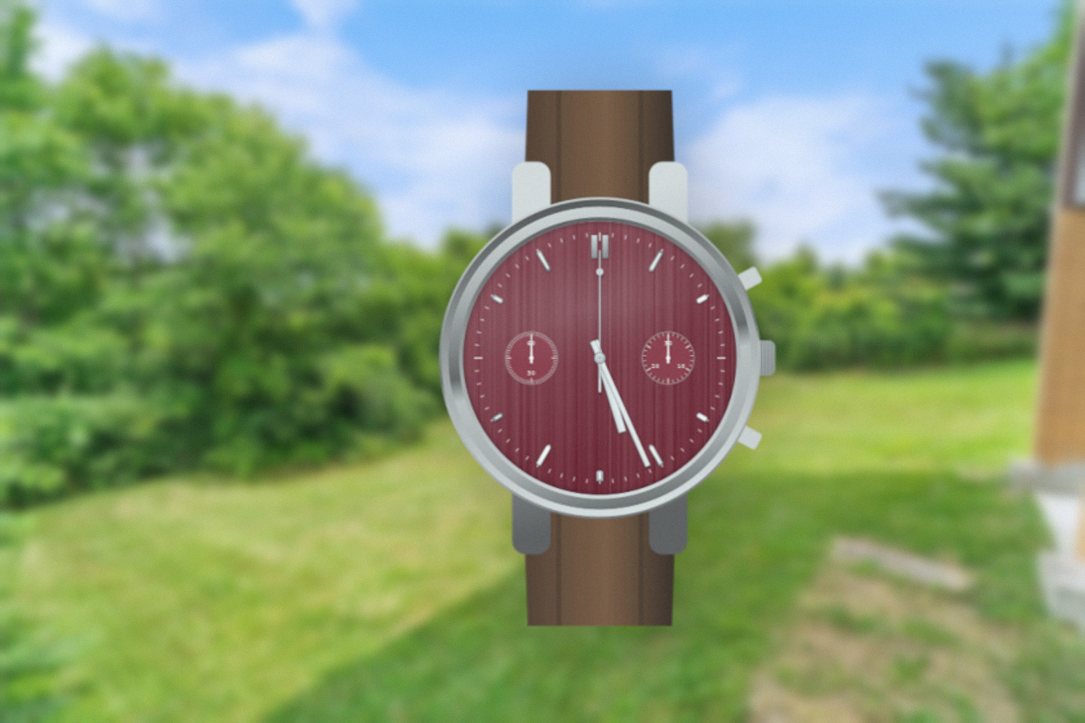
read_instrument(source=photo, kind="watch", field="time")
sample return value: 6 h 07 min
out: 5 h 26 min
